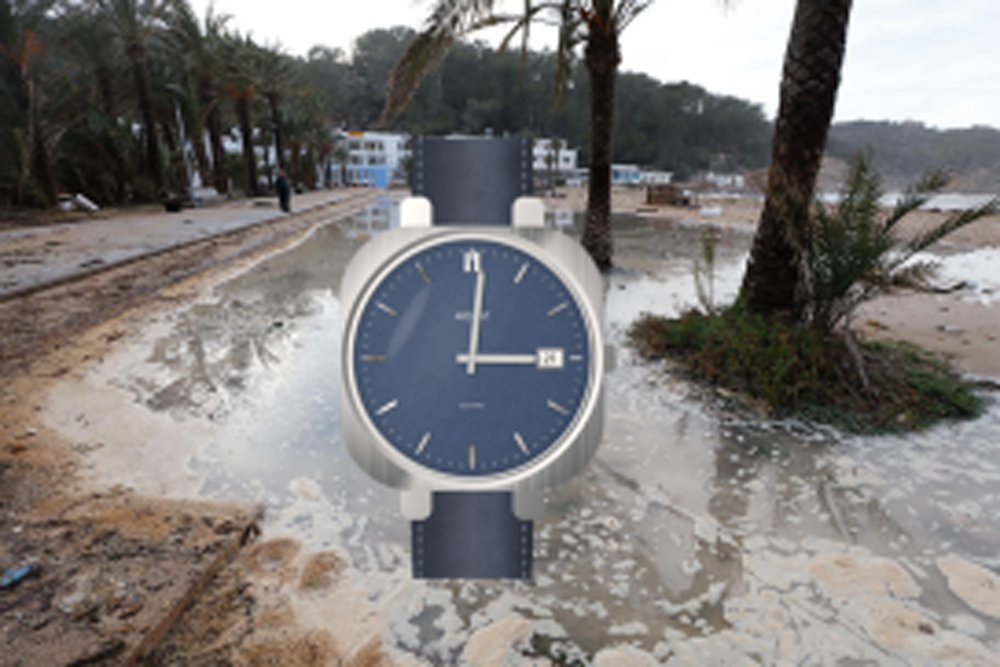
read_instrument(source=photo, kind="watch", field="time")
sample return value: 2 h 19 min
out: 3 h 01 min
